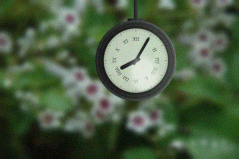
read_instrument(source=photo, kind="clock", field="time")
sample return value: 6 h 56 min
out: 8 h 05 min
